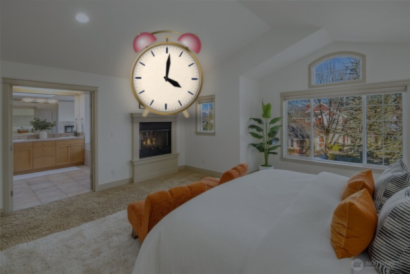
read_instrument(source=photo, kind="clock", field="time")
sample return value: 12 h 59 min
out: 4 h 01 min
